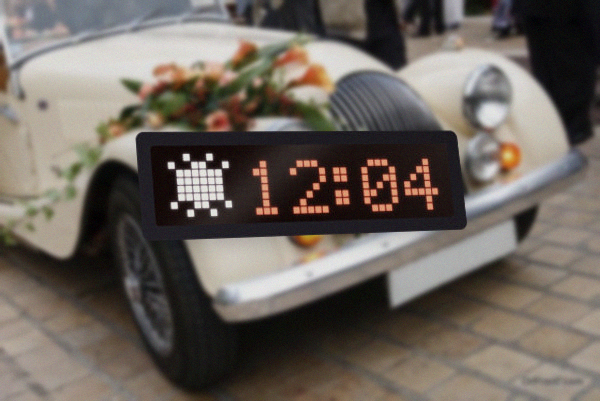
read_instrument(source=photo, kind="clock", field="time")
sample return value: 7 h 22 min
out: 12 h 04 min
